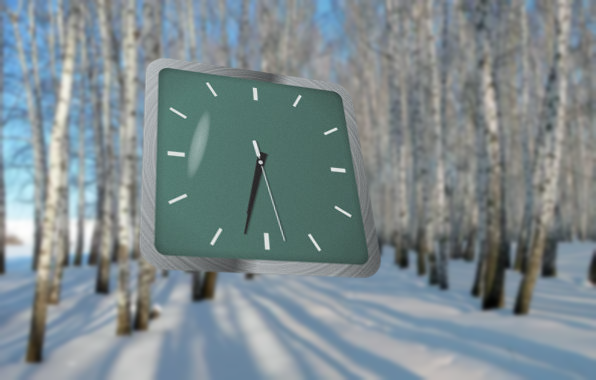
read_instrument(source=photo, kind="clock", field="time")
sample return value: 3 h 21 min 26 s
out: 6 h 32 min 28 s
